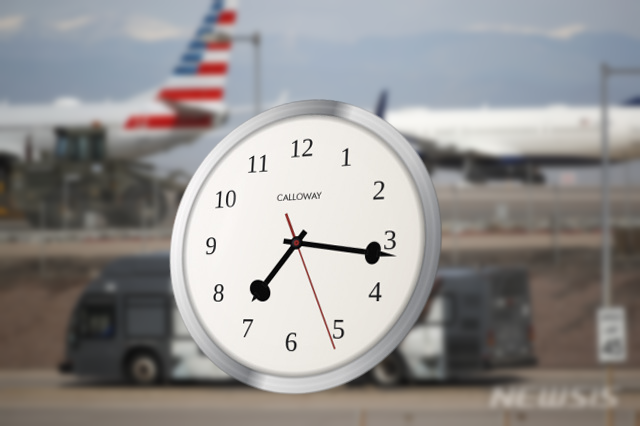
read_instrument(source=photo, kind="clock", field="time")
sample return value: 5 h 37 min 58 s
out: 7 h 16 min 26 s
